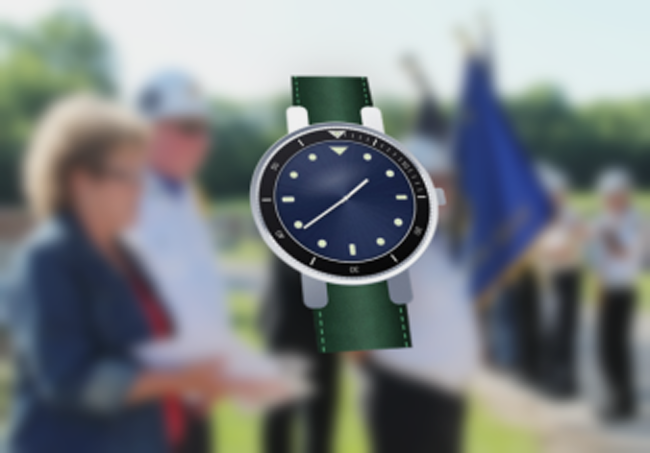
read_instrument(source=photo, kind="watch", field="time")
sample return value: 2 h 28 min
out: 1 h 39 min
